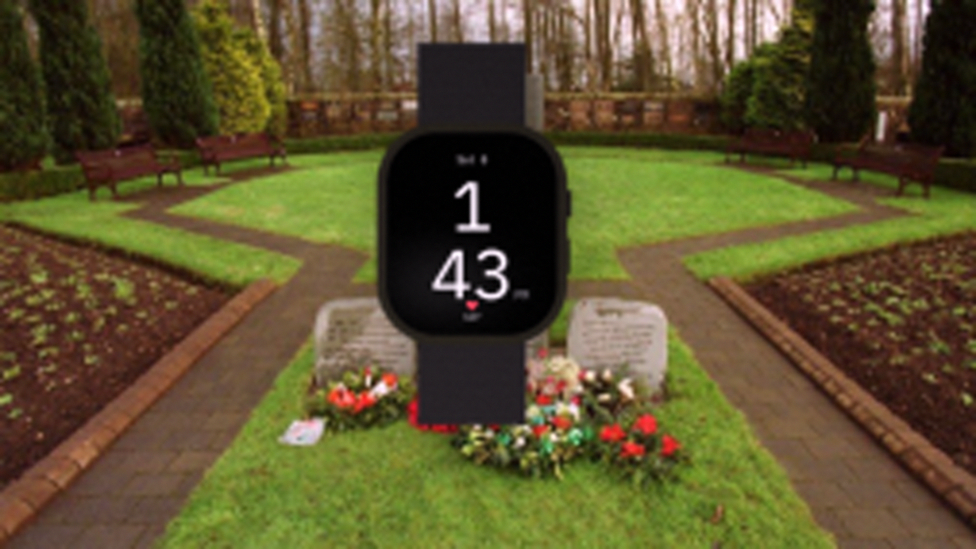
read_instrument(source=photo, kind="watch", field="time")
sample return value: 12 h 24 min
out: 1 h 43 min
